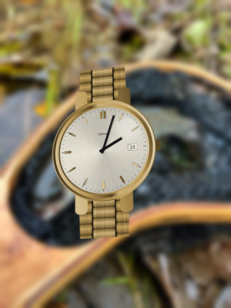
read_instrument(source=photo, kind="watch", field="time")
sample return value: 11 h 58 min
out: 2 h 03 min
